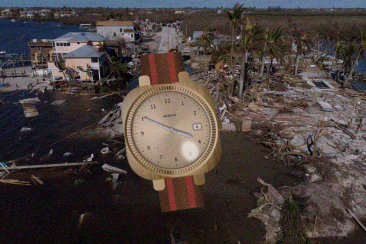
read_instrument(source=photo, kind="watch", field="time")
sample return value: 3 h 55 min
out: 3 h 50 min
